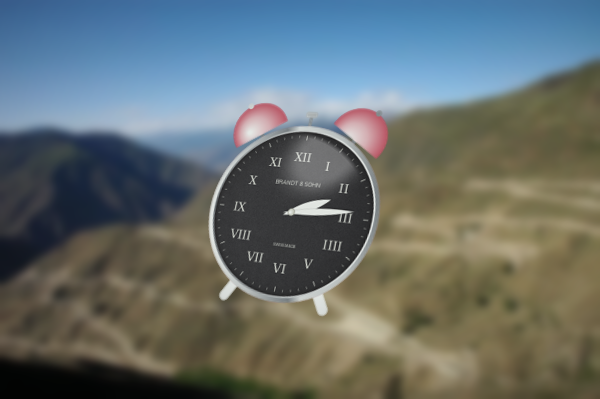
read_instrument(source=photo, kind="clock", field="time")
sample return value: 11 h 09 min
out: 2 h 14 min
